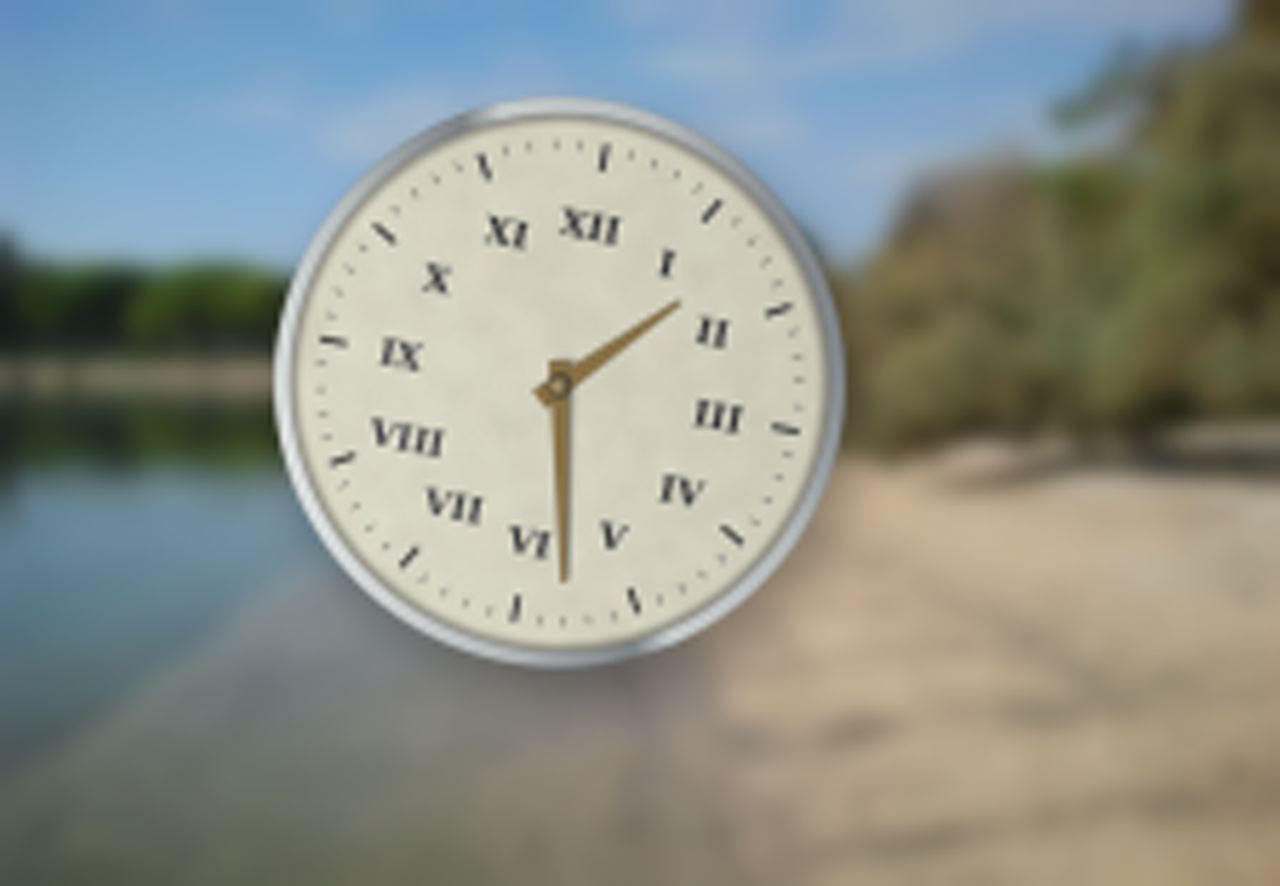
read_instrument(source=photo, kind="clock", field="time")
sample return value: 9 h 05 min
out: 1 h 28 min
